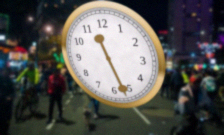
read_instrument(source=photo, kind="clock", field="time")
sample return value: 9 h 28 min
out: 11 h 27 min
